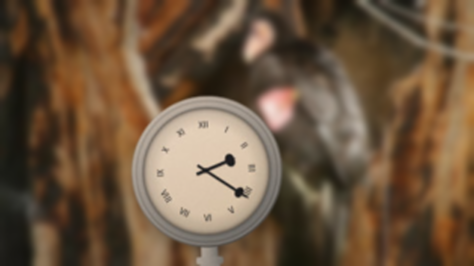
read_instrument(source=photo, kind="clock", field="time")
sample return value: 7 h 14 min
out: 2 h 21 min
